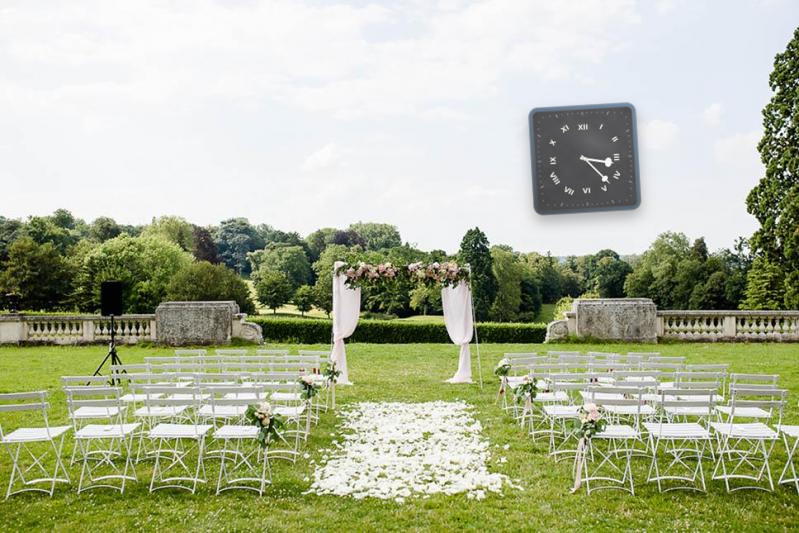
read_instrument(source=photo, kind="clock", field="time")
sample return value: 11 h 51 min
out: 3 h 23 min
